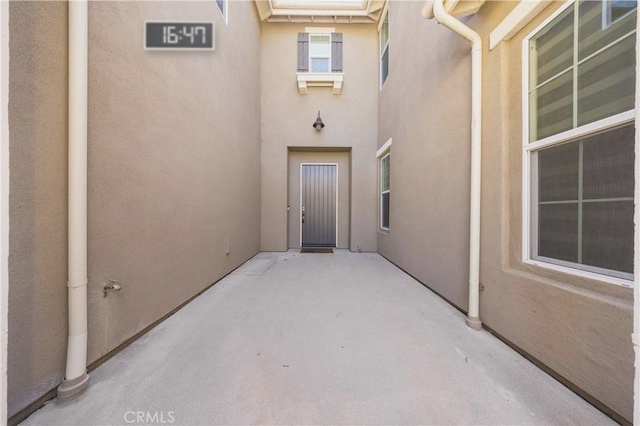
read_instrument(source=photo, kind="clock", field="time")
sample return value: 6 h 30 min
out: 16 h 47 min
